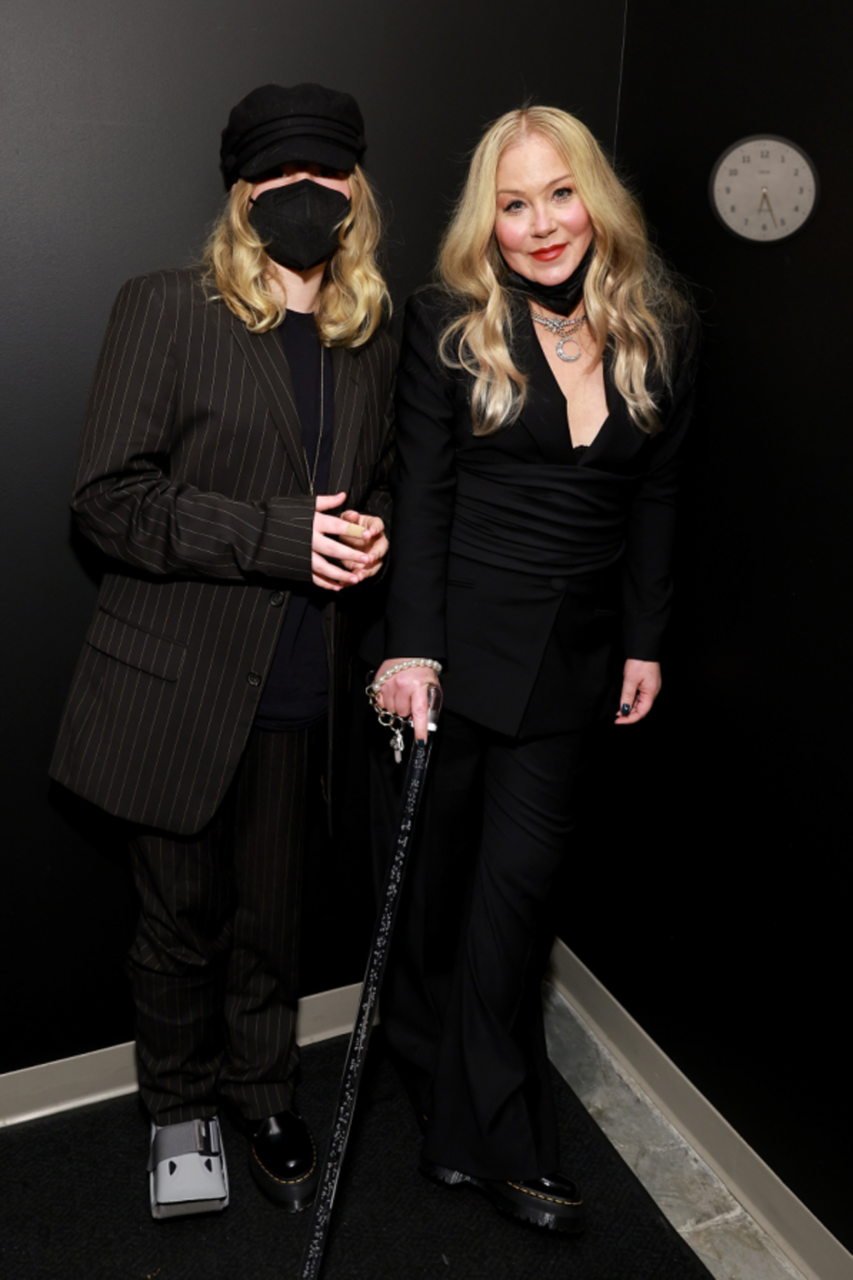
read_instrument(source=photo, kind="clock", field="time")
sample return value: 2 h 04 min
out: 6 h 27 min
